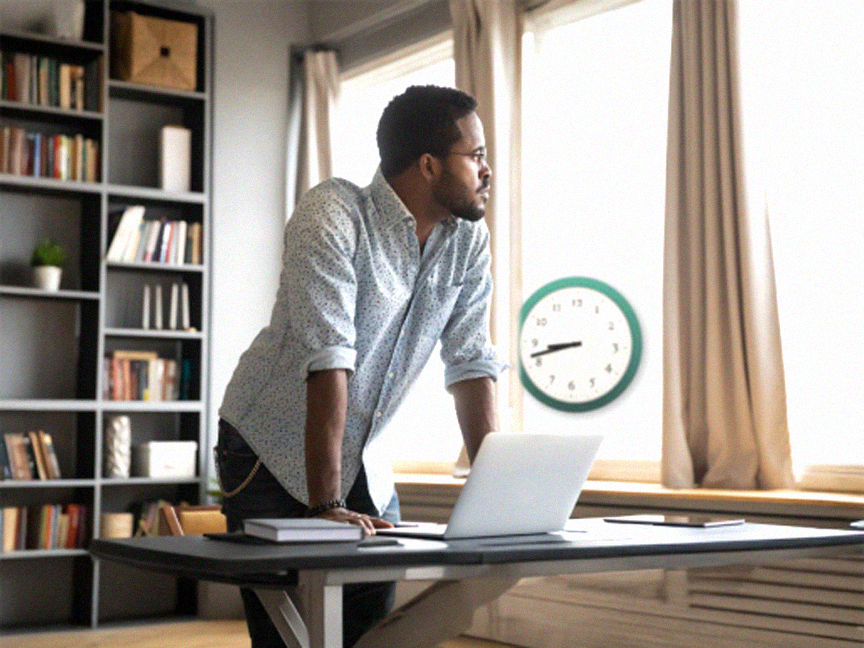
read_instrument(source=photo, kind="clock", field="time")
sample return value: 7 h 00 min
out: 8 h 42 min
